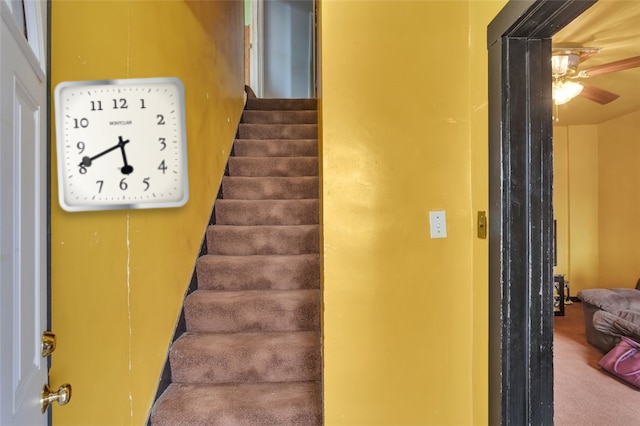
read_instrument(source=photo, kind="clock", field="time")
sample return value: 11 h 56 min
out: 5 h 41 min
